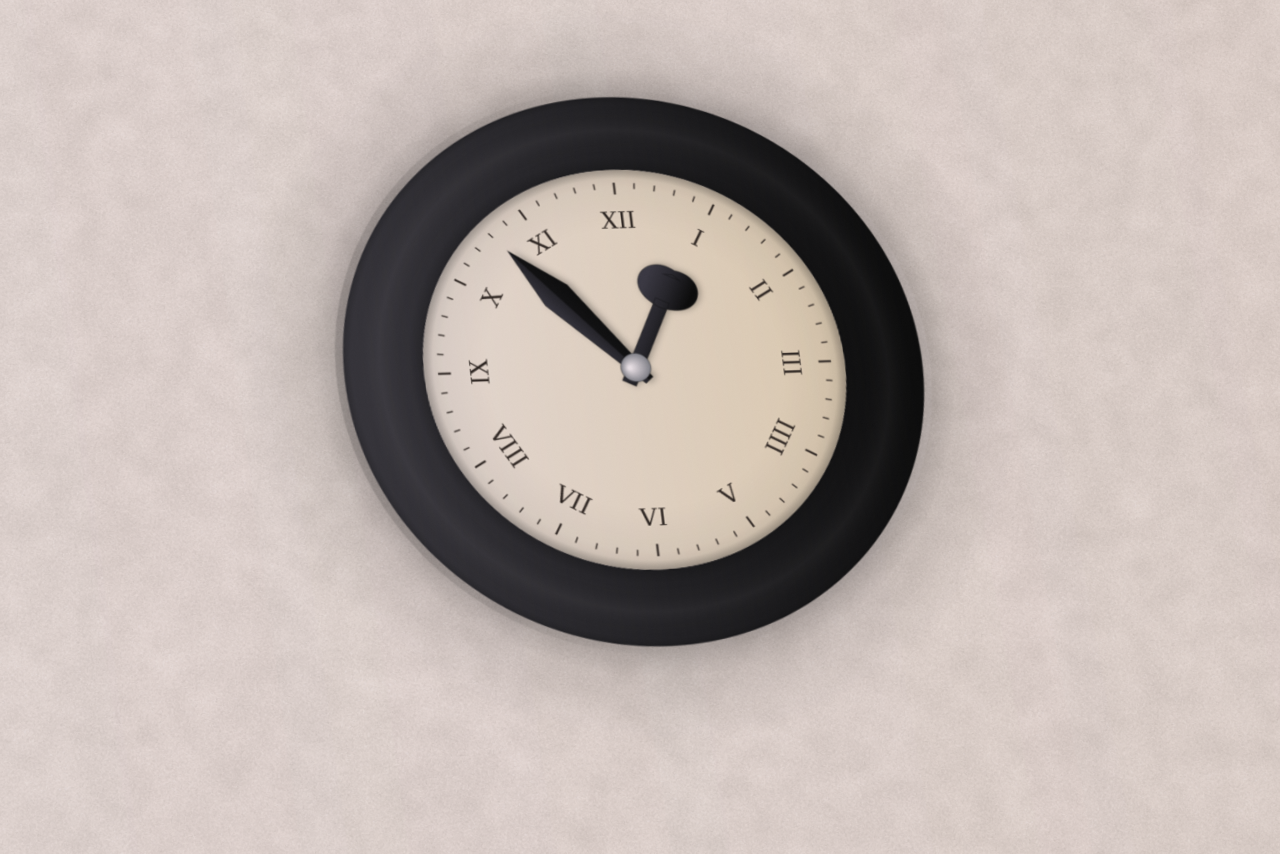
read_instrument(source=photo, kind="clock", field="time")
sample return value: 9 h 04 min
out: 12 h 53 min
